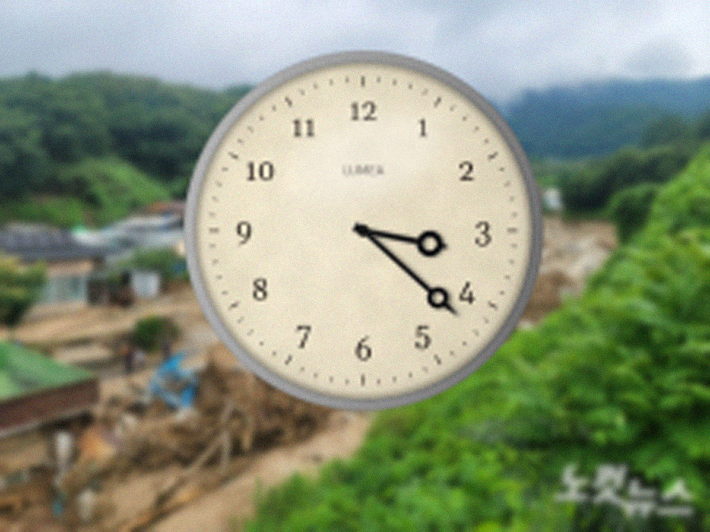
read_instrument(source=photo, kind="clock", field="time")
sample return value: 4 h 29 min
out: 3 h 22 min
